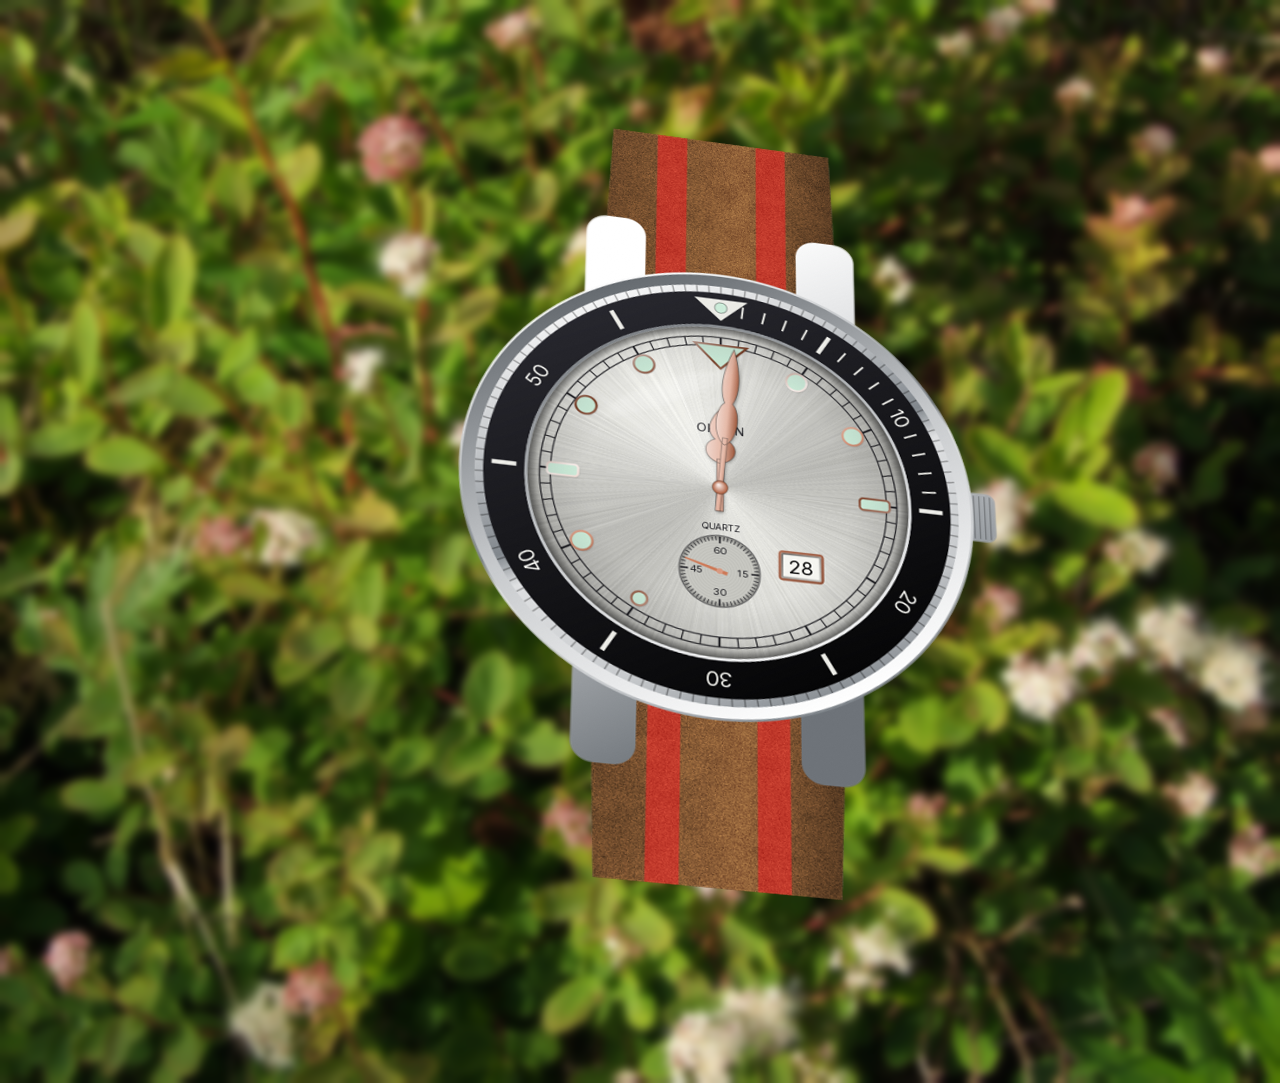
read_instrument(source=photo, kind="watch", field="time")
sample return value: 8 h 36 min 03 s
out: 12 h 00 min 48 s
